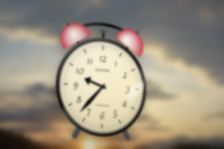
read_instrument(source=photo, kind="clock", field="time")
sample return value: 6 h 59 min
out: 9 h 37 min
